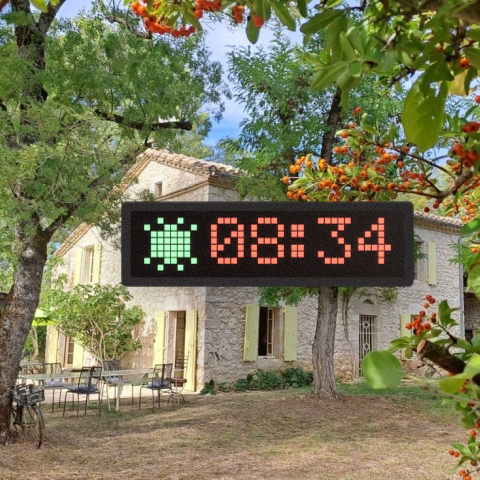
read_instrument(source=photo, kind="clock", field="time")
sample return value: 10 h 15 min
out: 8 h 34 min
